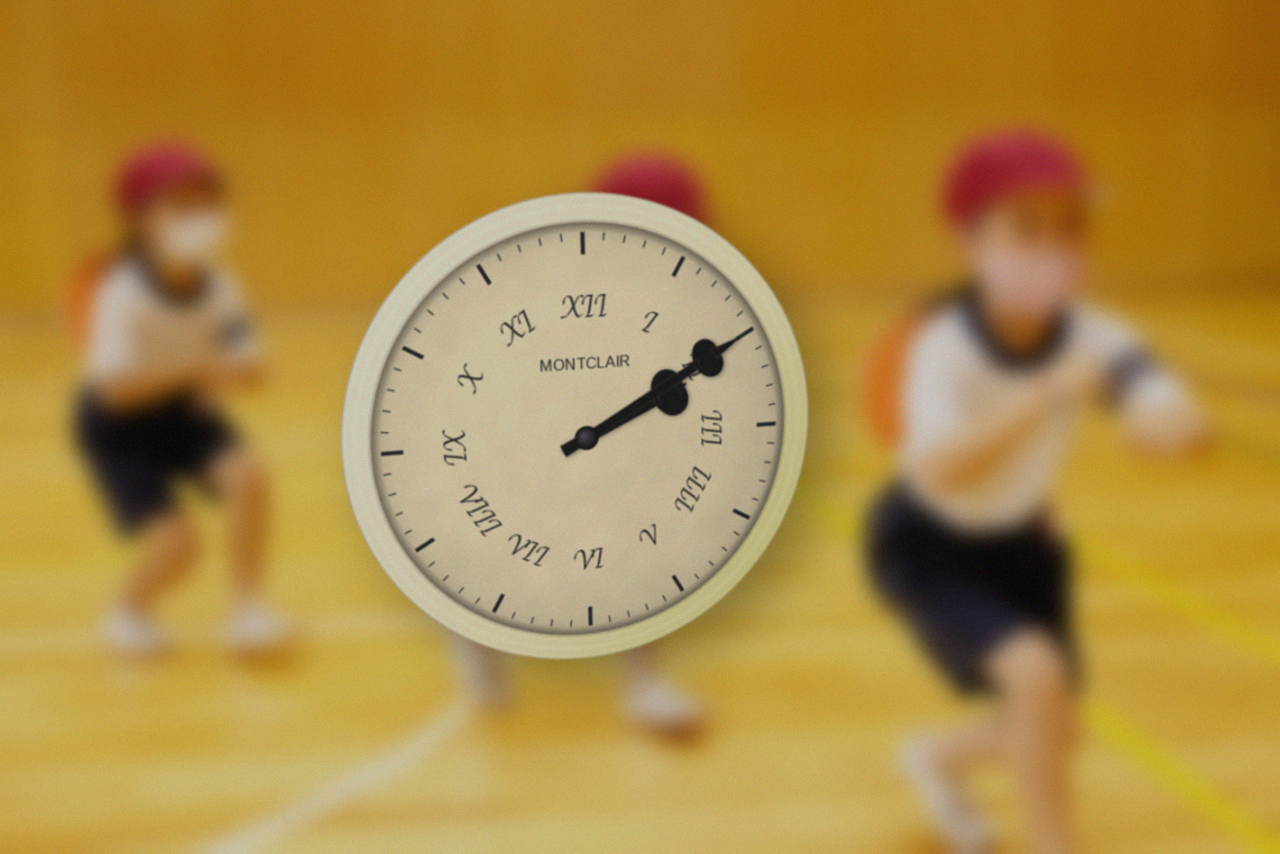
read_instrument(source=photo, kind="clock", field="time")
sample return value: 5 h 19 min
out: 2 h 10 min
